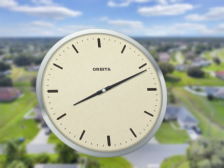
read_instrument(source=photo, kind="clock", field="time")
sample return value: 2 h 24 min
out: 8 h 11 min
